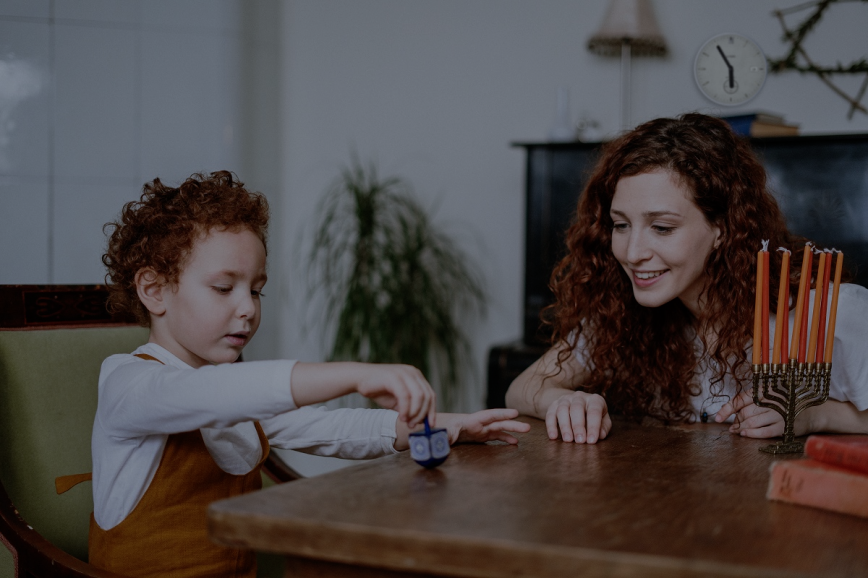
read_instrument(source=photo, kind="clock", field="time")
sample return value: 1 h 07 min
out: 5 h 55 min
